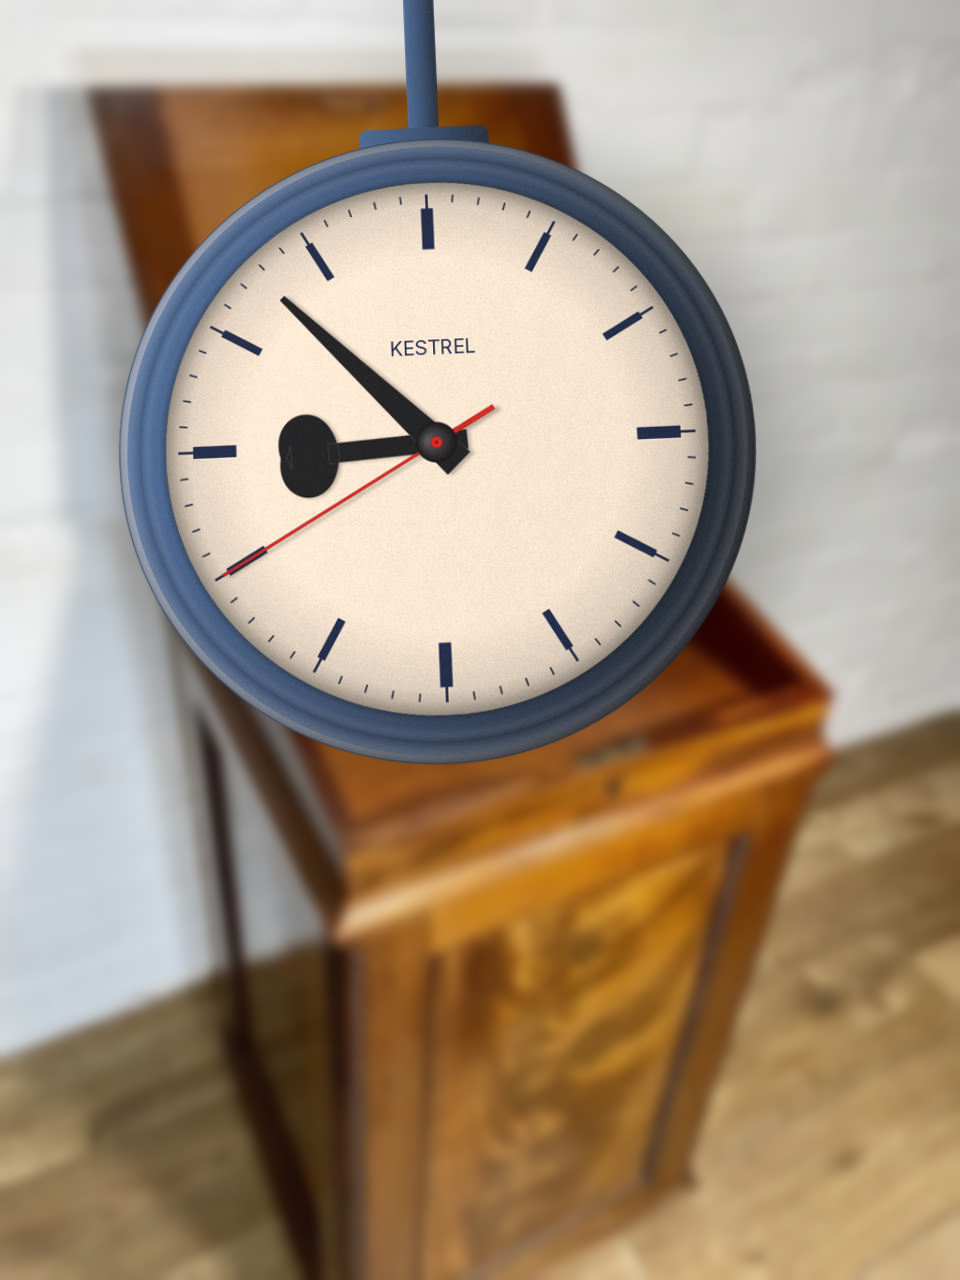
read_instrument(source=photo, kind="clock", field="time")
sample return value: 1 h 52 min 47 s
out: 8 h 52 min 40 s
